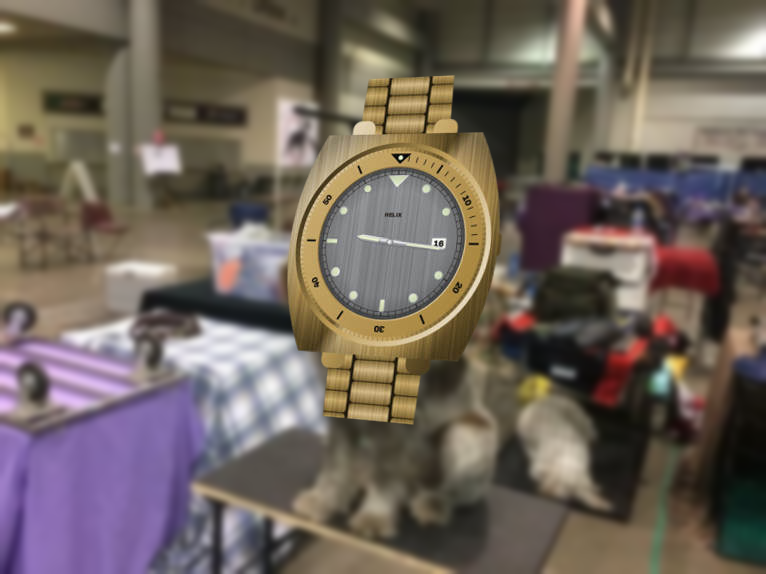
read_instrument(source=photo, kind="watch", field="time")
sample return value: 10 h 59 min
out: 9 h 16 min
